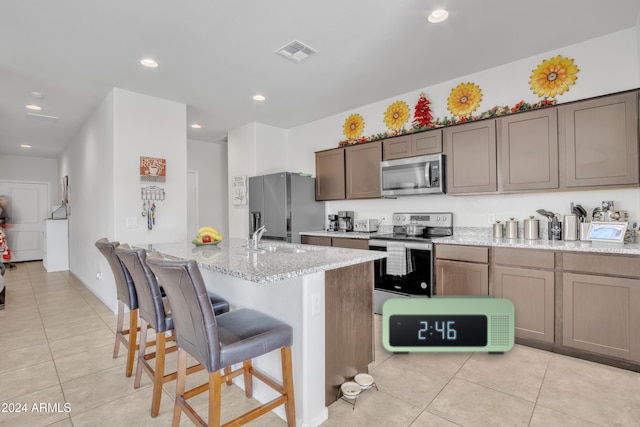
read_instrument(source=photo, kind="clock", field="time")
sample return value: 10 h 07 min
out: 2 h 46 min
